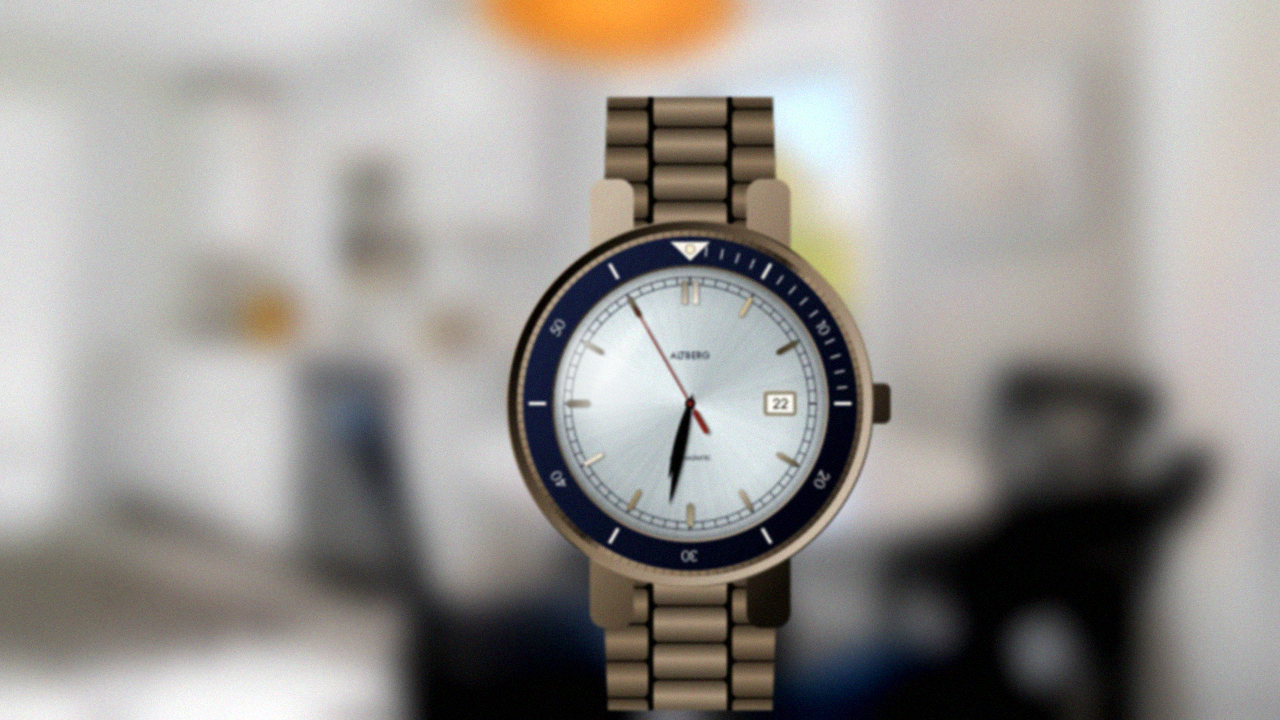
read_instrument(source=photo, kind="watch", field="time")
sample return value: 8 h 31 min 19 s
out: 6 h 31 min 55 s
